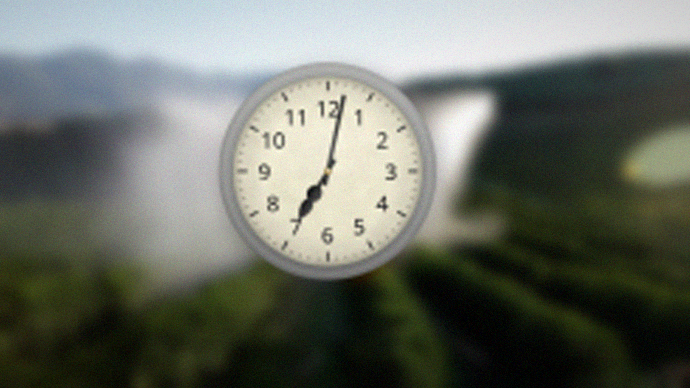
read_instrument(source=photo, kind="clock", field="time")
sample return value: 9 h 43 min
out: 7 h 02 min
